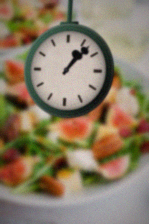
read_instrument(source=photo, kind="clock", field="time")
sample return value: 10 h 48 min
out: 1 h 07 min
